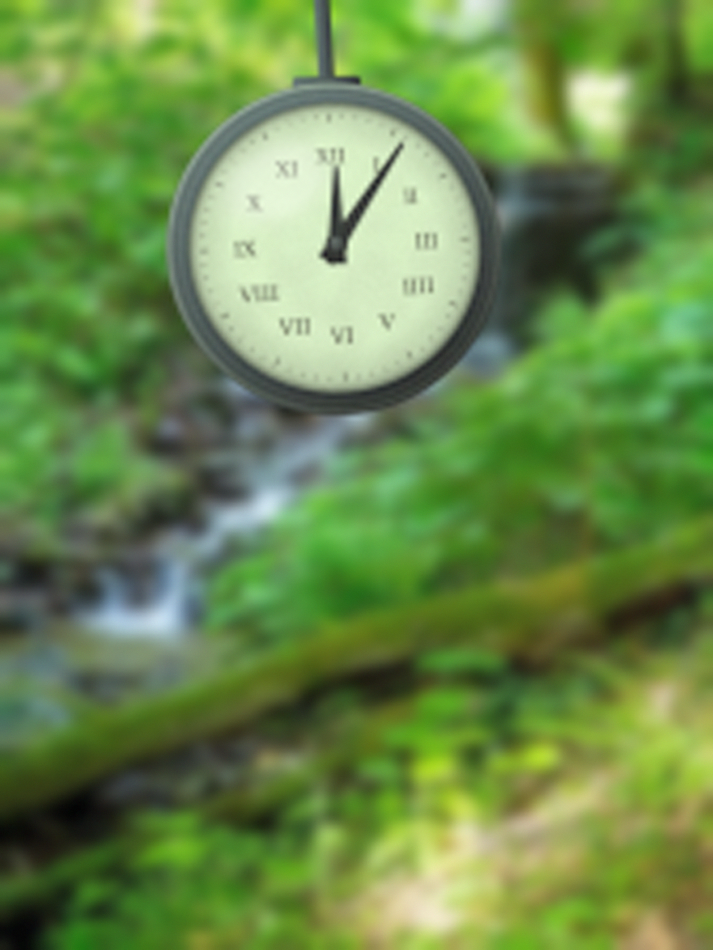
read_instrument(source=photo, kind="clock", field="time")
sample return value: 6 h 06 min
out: 12 h 06 min
